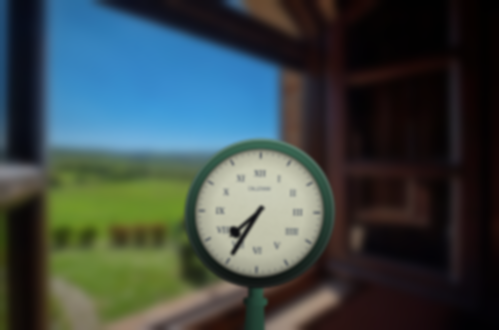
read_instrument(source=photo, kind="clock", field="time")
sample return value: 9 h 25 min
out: 7 h 35 min
